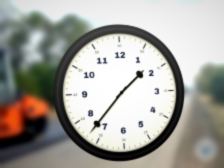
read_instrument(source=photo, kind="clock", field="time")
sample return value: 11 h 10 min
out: 1 h 37 min
